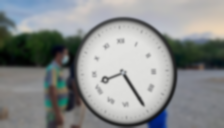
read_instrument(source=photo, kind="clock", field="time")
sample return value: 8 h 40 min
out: 8 h 25 min
